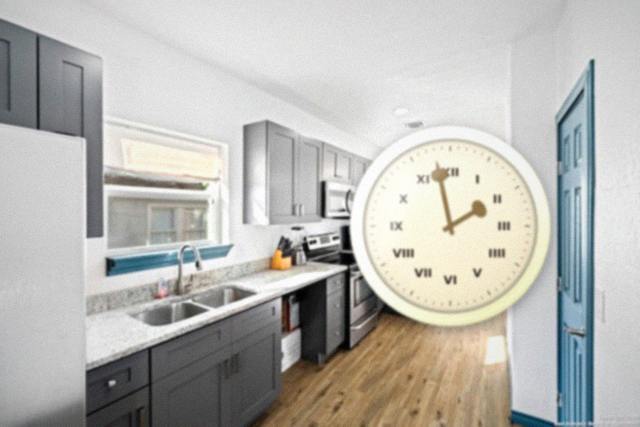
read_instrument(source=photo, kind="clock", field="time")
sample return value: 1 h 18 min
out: 1 h 58 min
